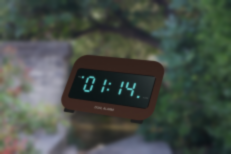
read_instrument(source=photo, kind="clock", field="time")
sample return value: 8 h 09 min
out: 1 h 14 min
